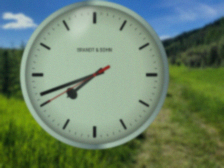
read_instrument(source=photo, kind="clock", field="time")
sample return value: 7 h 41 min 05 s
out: 7 h 41 min 40 s
